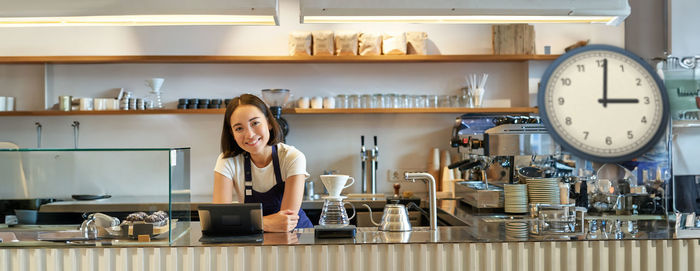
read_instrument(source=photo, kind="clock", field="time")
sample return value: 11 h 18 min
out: 3 h 01 min
